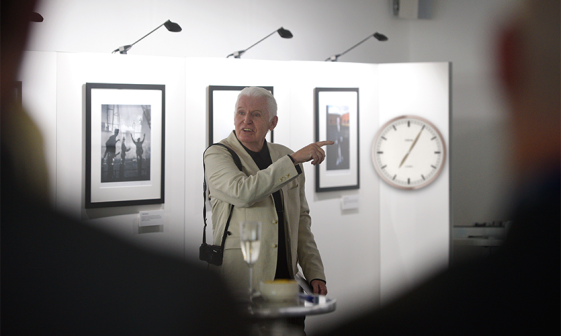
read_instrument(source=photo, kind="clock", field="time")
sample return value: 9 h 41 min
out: 7 h 05 min
